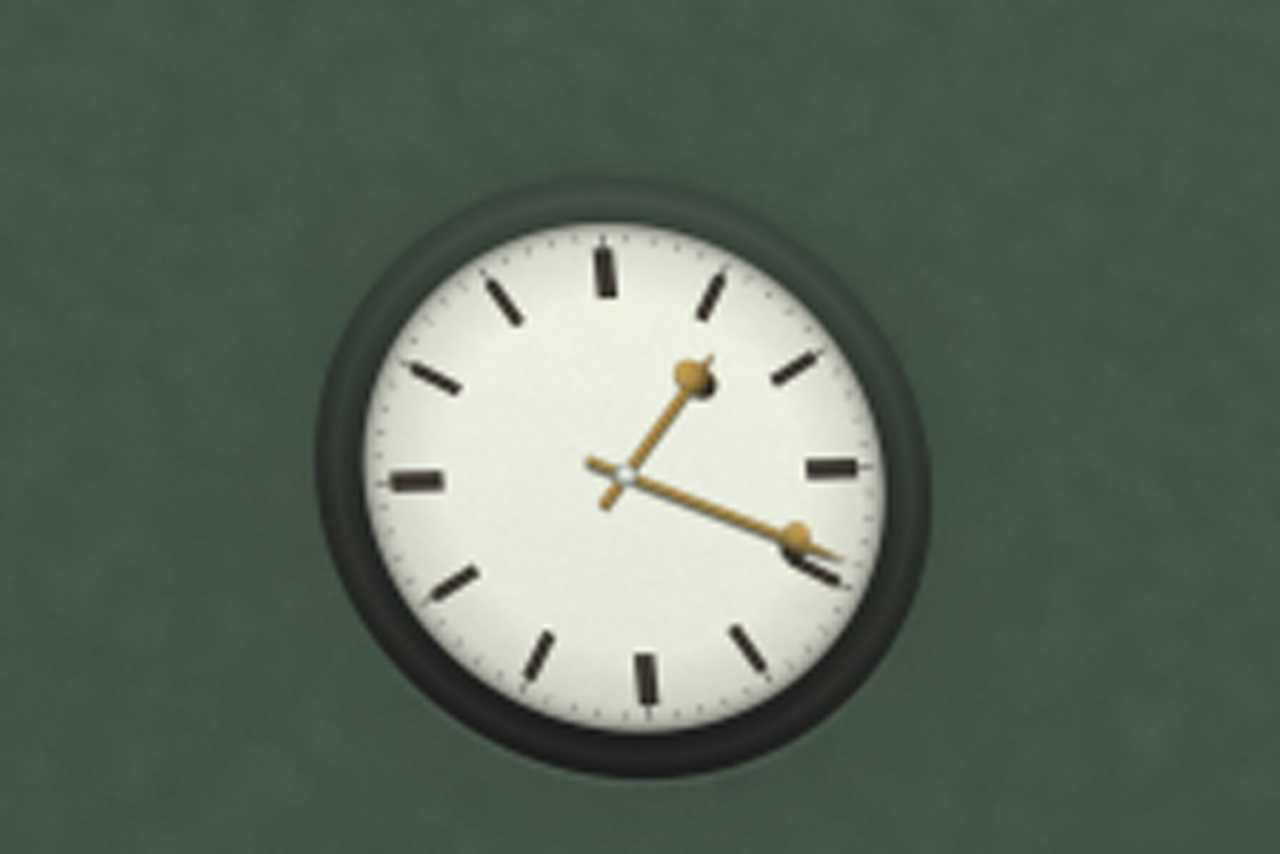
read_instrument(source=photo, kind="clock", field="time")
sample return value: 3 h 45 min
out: 1 h 19 min
